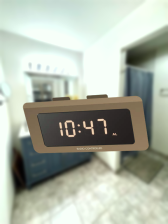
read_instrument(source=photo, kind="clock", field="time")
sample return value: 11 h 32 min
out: 10 h 47 min
